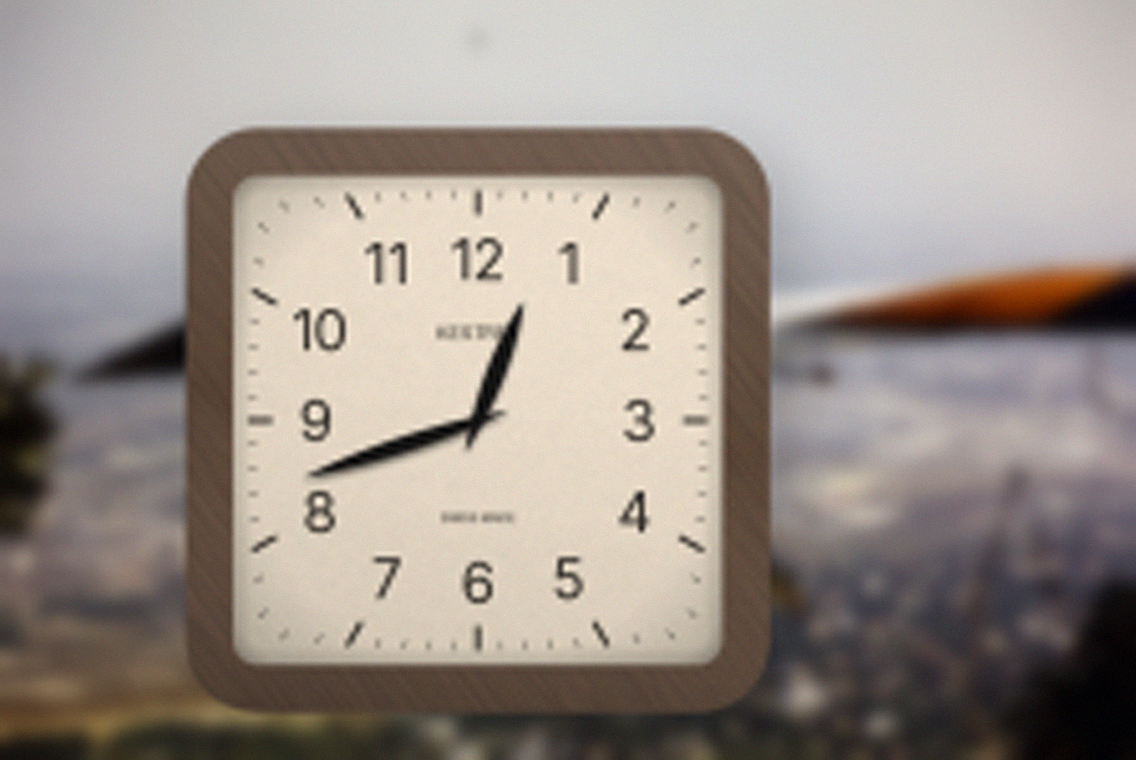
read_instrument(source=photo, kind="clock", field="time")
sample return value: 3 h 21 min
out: 12 h 42 min
